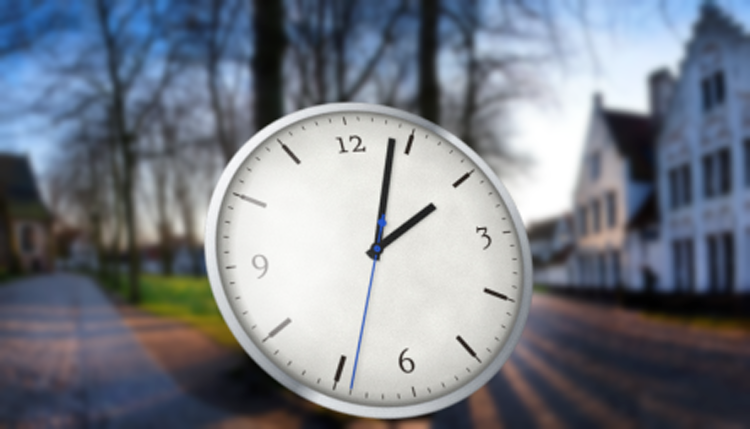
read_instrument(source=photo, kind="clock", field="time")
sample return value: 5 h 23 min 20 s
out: 2 h 03 min 34 s
